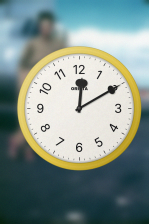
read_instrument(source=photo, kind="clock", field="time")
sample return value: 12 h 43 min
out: 12 h 10 min
